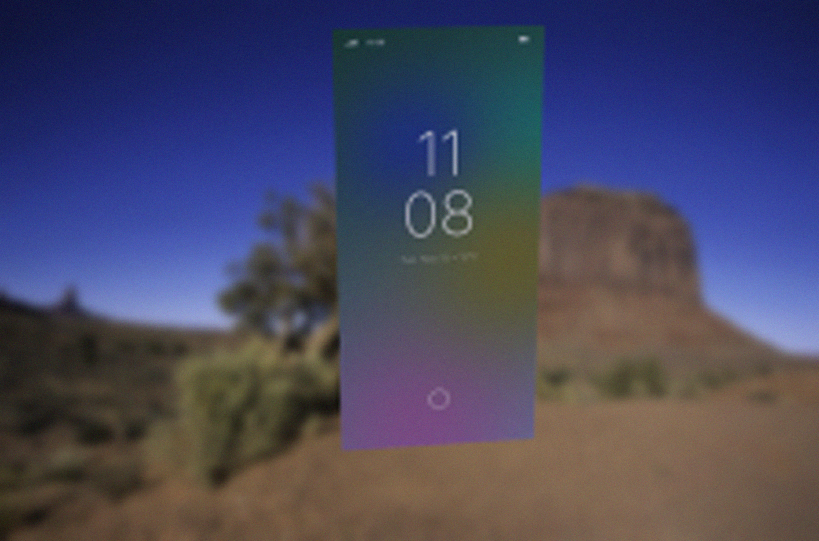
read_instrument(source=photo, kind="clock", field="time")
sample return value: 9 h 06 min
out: 11 h 08 min
